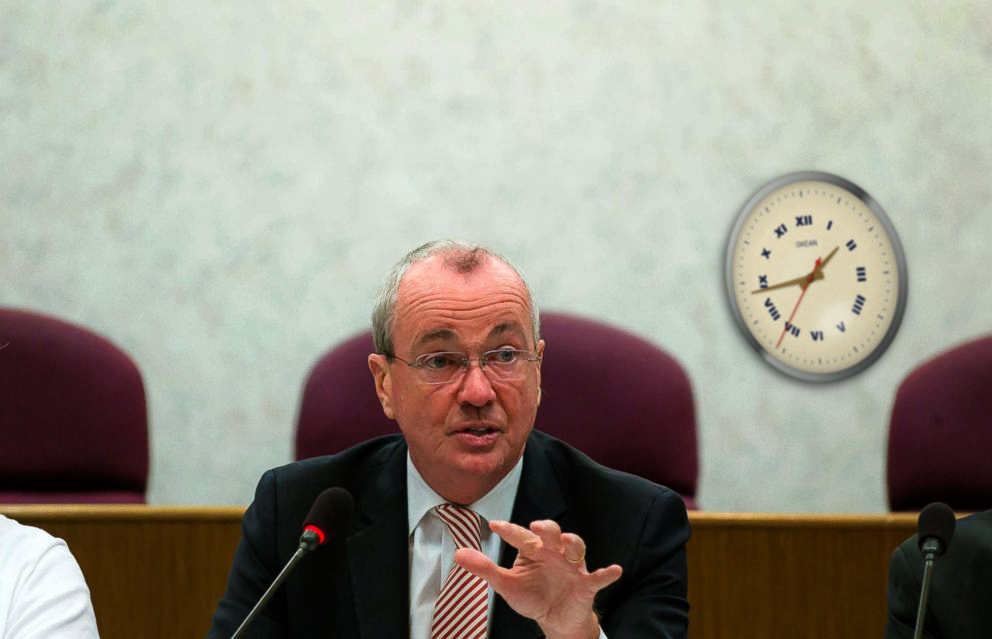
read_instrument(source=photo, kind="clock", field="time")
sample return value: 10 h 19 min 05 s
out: 1 h 43 min 36 s
